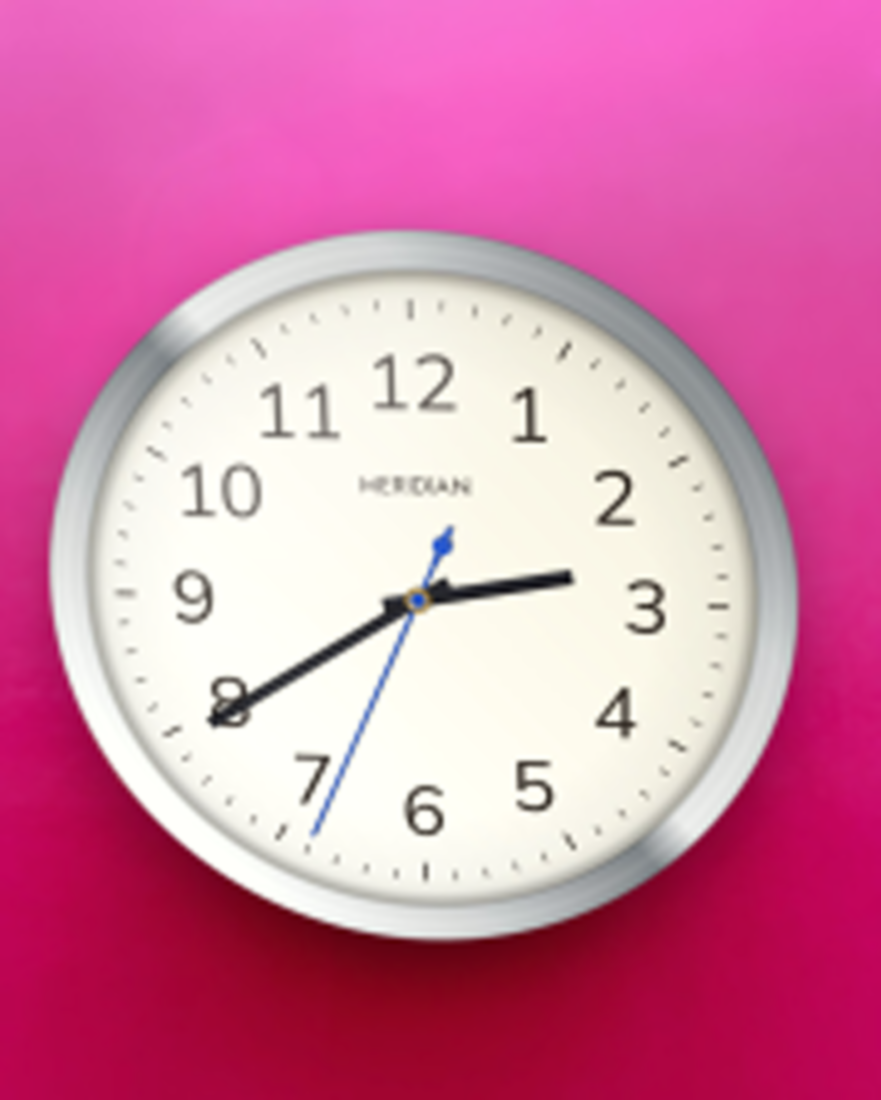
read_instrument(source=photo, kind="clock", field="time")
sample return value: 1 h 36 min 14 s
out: 2 h 39 min 34 s
